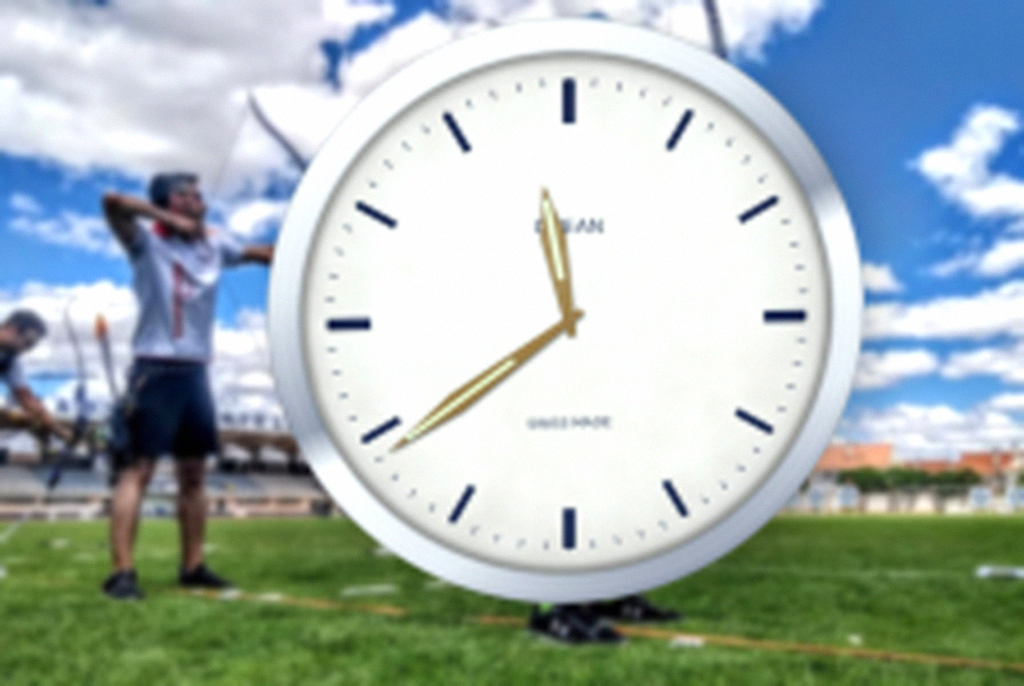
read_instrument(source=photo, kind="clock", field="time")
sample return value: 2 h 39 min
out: 11 h 39 min
